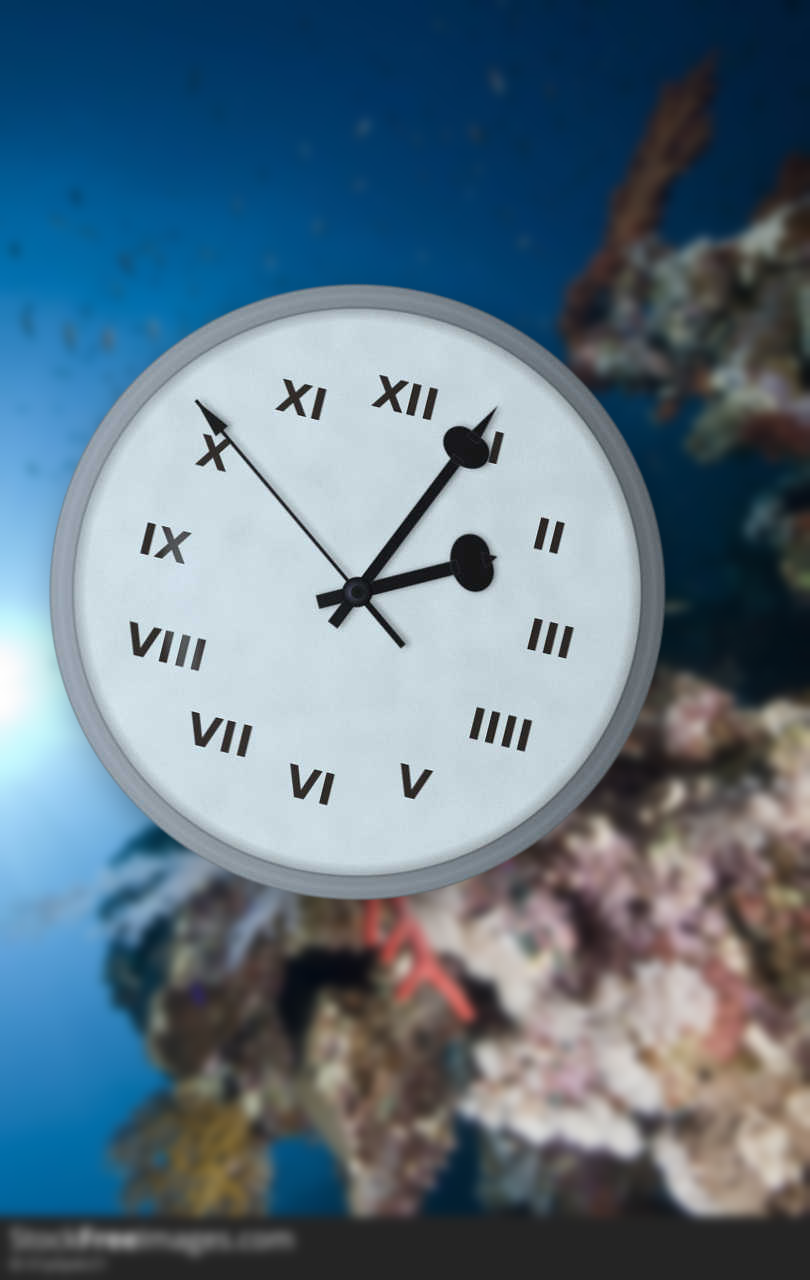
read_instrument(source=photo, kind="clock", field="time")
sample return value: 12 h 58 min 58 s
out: 2 h 03 min 51 s
